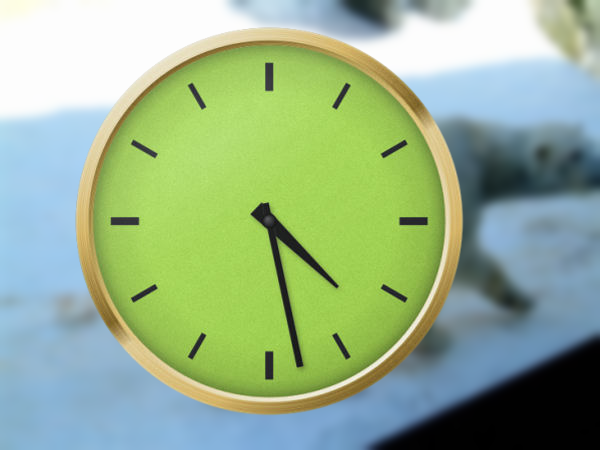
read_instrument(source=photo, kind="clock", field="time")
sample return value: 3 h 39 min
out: 4 h 28 min
